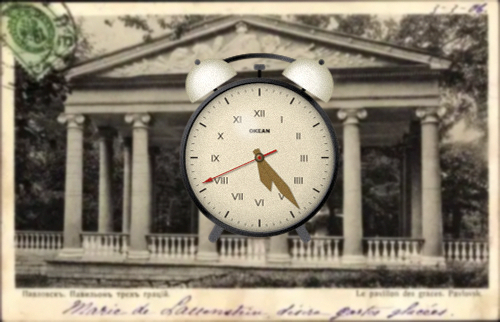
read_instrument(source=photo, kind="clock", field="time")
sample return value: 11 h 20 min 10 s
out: 5 h 23 min 41 s
